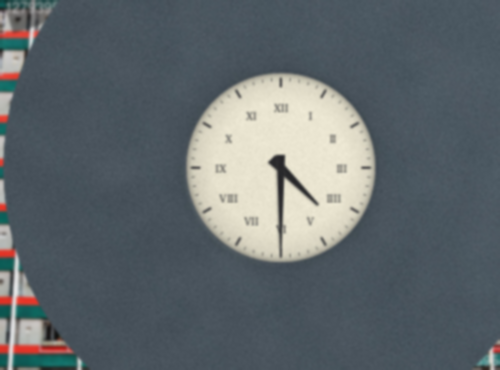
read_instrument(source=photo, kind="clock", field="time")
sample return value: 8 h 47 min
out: 4 h 30 min
